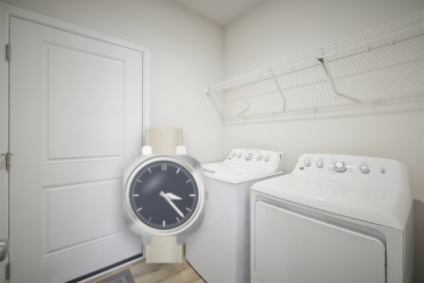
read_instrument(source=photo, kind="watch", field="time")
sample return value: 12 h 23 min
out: 3 h 23 min
